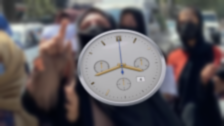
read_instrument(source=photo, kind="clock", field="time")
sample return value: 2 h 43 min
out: 3 h 42 min
